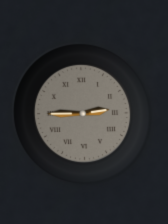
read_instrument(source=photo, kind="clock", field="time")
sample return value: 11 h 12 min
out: 2 h 45 min
